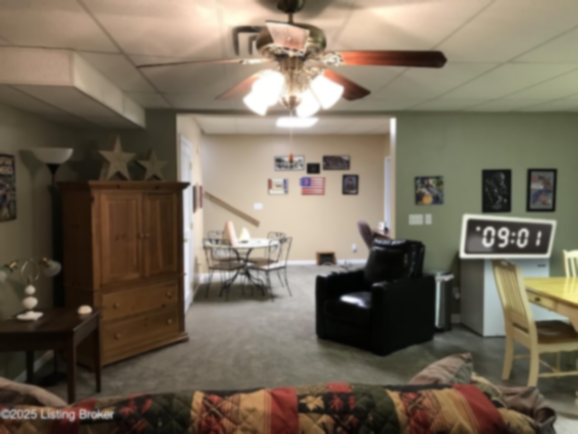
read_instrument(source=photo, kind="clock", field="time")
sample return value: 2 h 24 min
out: 9 h 01 min
